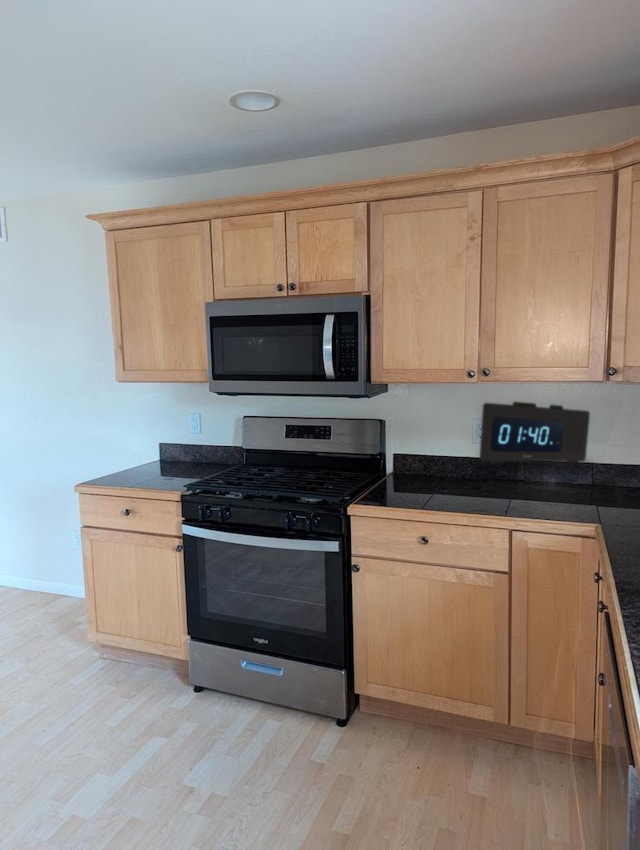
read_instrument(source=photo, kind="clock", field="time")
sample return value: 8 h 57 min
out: 1 h 40 min
